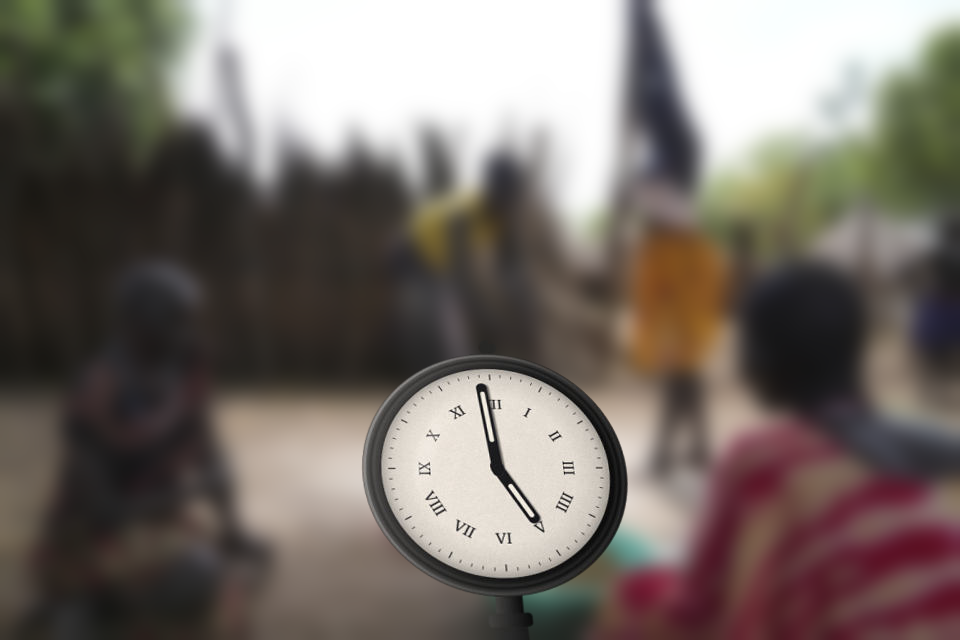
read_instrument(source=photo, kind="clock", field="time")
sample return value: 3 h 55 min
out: 4 h 59 min
